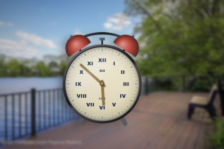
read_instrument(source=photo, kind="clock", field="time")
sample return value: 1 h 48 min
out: 5 h 52 min
